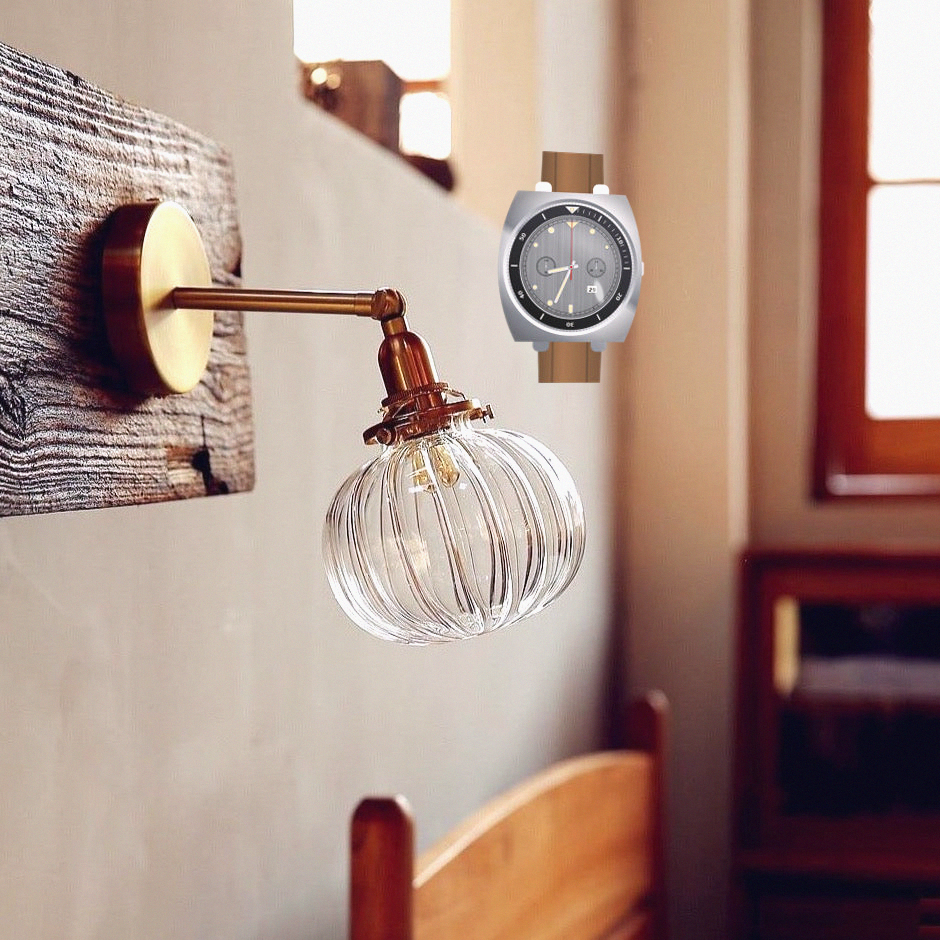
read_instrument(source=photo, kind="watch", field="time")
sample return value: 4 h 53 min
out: 8 h 34 min
